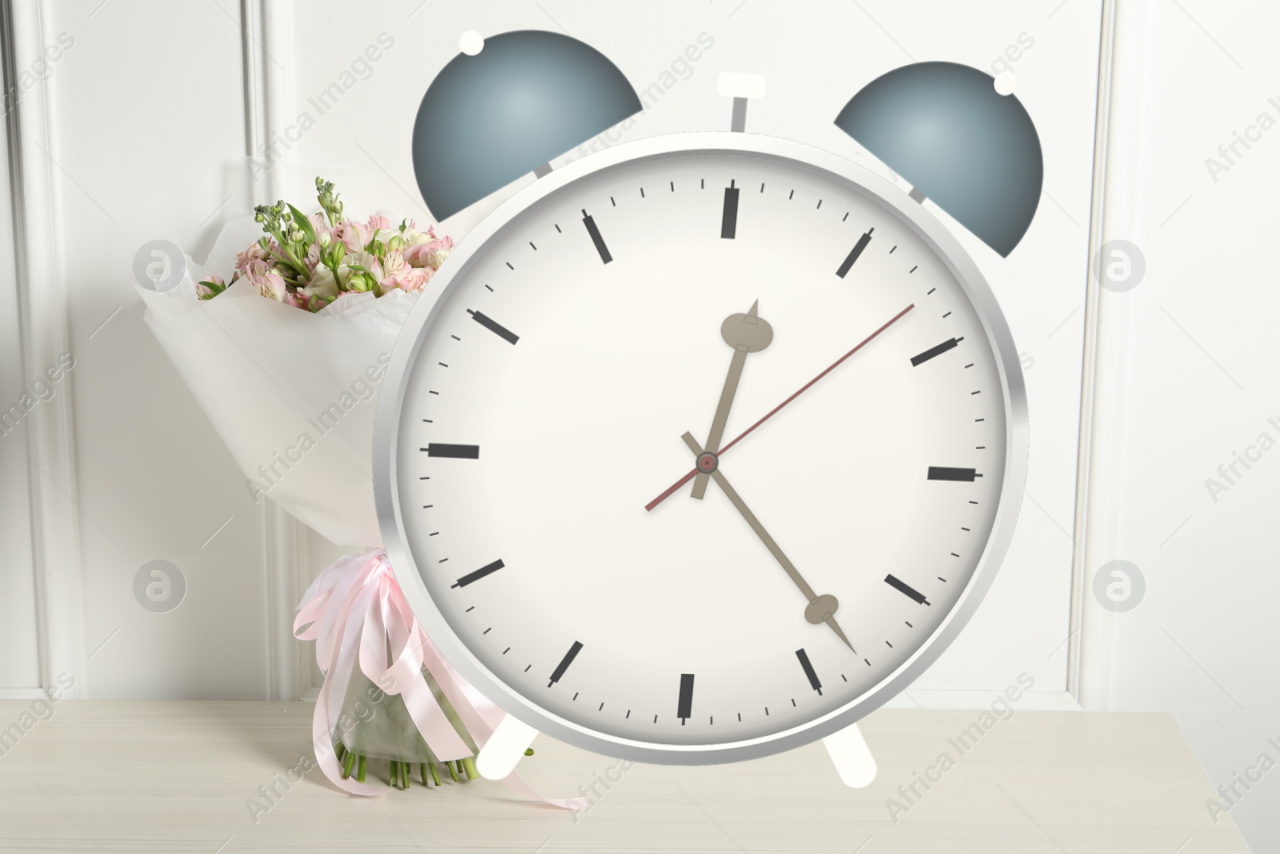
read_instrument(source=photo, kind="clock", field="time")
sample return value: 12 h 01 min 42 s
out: 12 h 23 min 08 s
